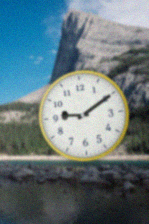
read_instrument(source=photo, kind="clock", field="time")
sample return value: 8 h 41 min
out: 9 h 10 min
